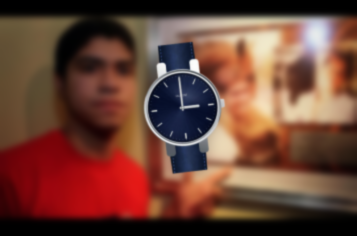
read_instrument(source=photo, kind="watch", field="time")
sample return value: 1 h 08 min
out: 3 h 00 min
